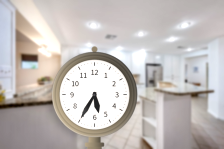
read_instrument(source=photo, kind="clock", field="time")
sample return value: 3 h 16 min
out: 5 h 35 min
